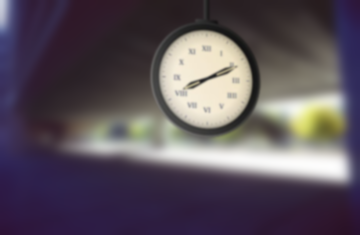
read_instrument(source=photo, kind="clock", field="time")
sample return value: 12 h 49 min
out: 8 h 11 min
